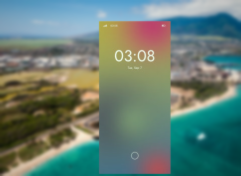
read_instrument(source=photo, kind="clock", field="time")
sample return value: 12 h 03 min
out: 3 h 08 min
